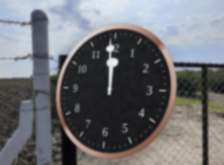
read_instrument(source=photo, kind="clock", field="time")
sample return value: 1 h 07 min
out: 11 h 59 min
